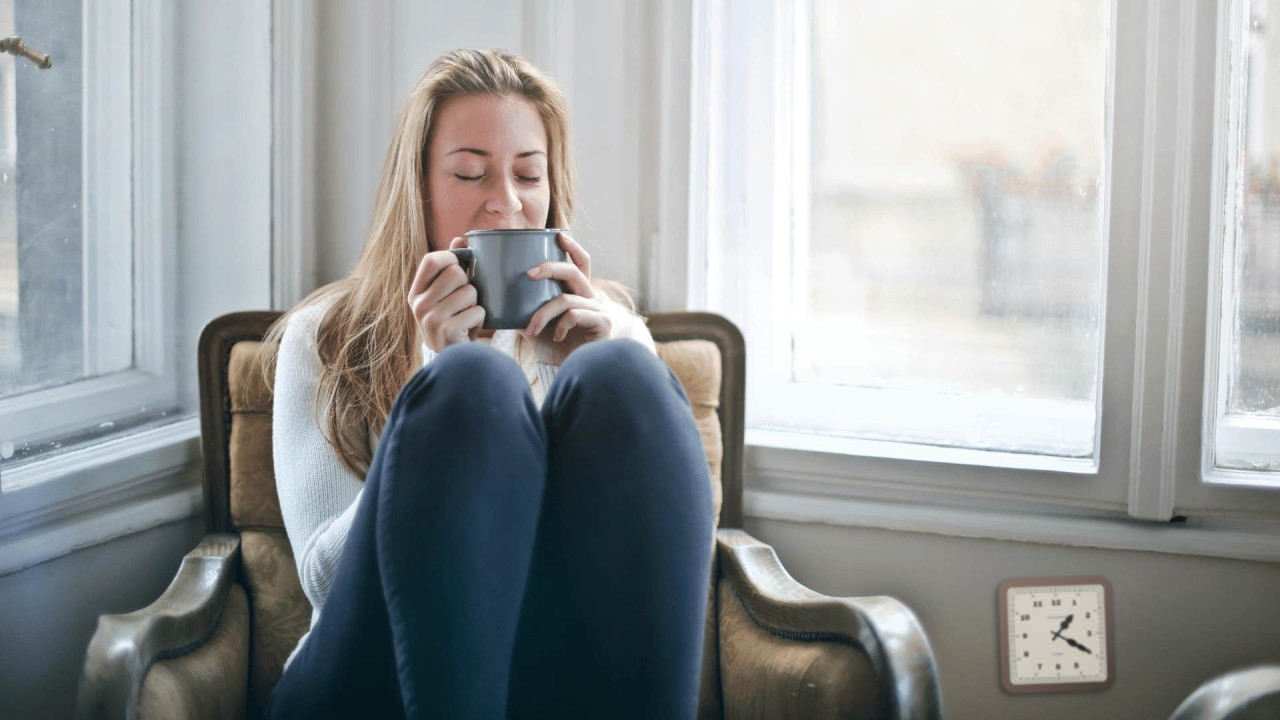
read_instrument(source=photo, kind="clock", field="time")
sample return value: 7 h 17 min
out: 1 h 20 min
